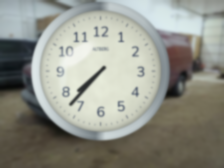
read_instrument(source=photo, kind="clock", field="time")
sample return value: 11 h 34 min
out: 7 h 37 min
